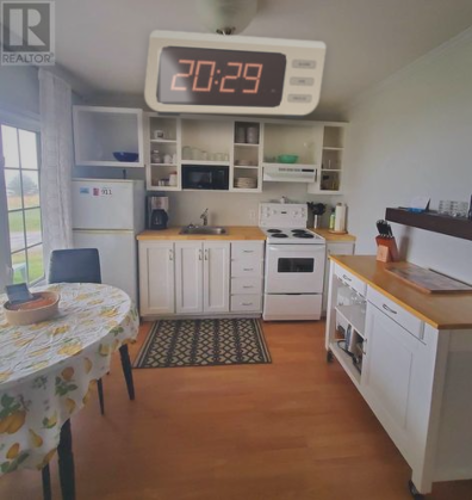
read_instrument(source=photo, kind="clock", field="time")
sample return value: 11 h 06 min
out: 20 h 29 min
